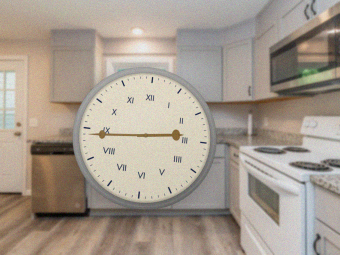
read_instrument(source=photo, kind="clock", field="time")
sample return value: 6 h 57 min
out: 2 h 44 min
